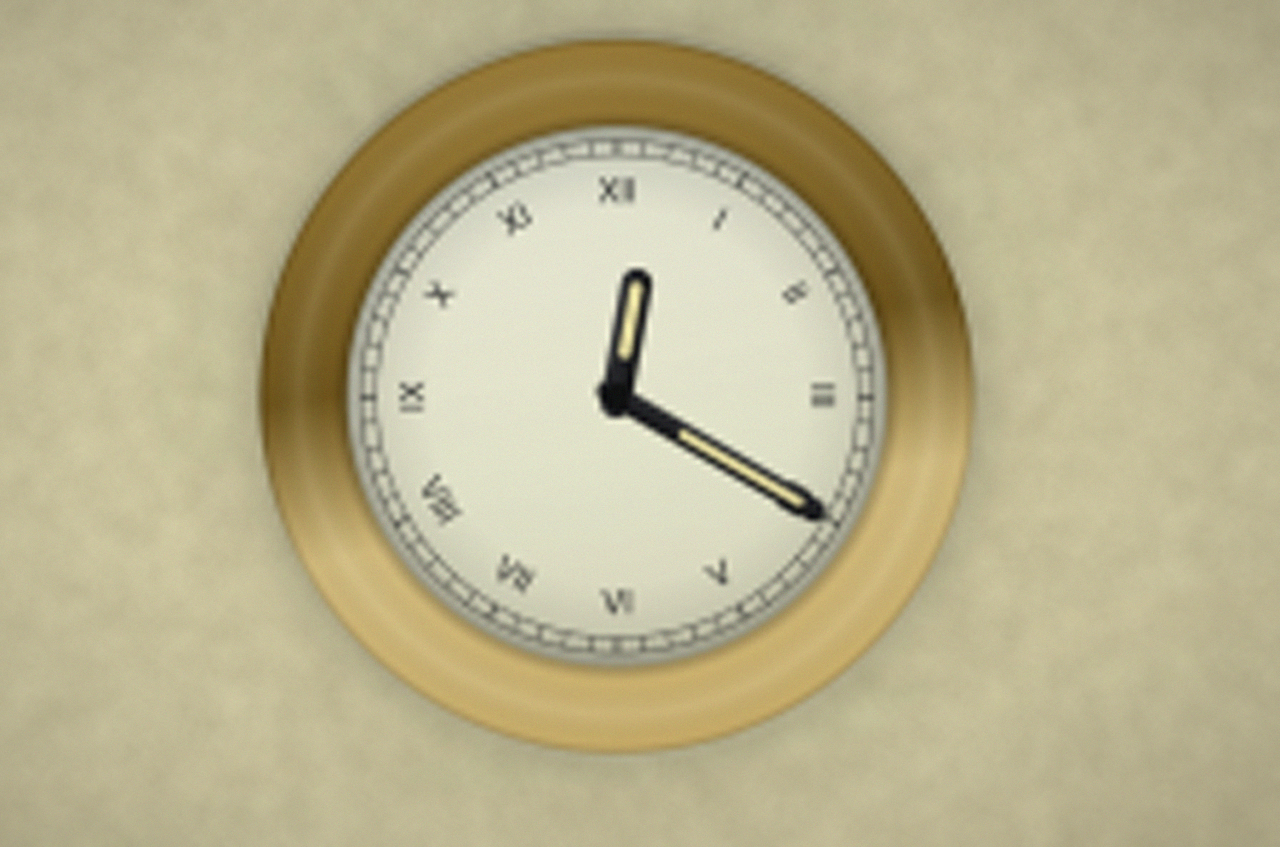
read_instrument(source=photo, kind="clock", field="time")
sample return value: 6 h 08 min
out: 12 h 20 min
